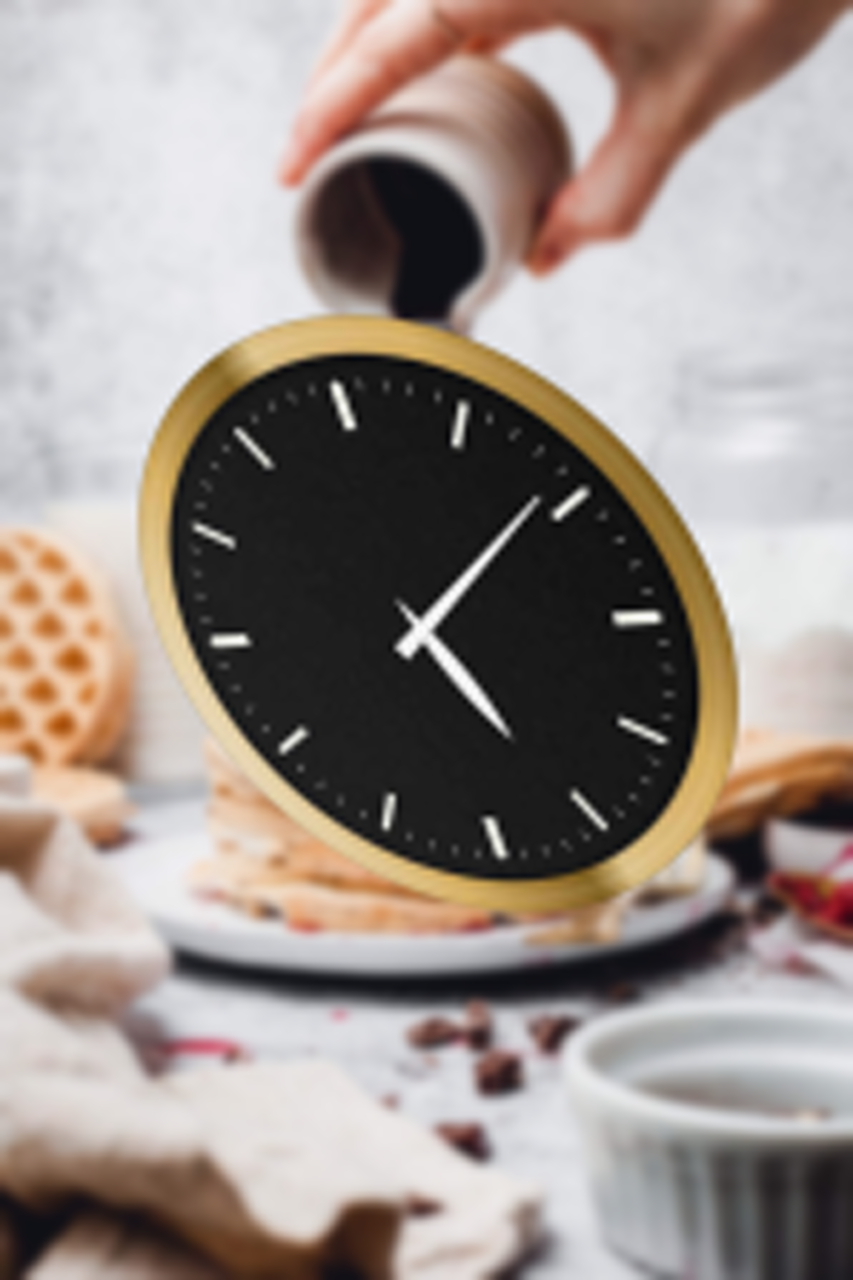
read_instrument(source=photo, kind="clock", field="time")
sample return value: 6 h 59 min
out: 5 h 09 min
